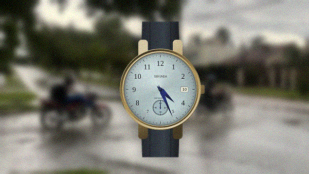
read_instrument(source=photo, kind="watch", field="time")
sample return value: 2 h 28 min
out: 4 h 26 min
